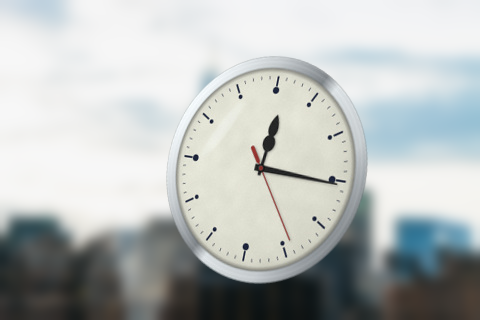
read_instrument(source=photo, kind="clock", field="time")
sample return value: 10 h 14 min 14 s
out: 12 h 15 min 24 s
